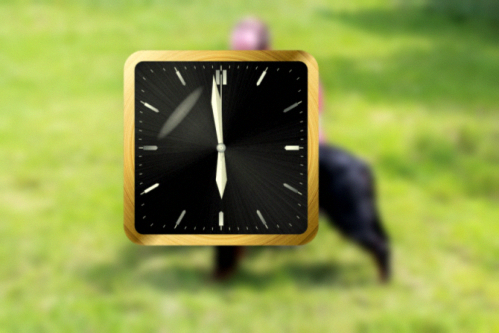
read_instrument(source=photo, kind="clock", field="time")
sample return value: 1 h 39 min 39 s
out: 5 h 59 min 00 s
